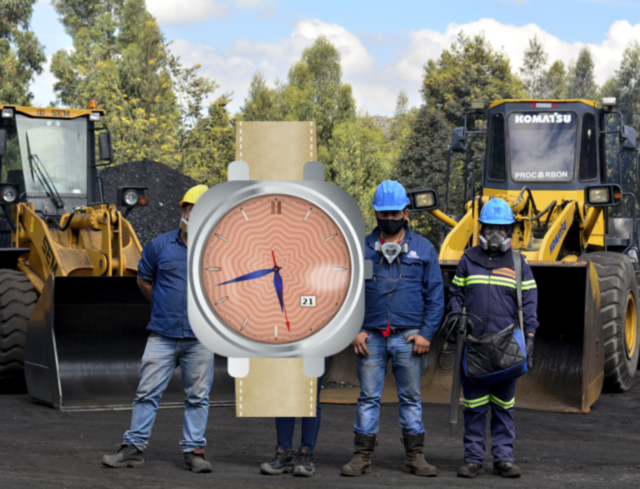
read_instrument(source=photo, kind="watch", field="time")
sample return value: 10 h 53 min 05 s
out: 5 h 42 min 28 s
